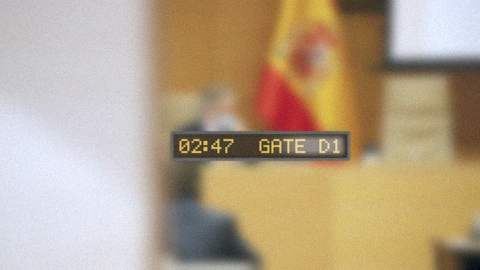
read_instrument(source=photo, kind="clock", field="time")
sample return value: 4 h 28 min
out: 2 h 47 min
